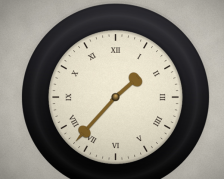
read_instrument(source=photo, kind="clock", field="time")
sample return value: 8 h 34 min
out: 1 h 37 min
